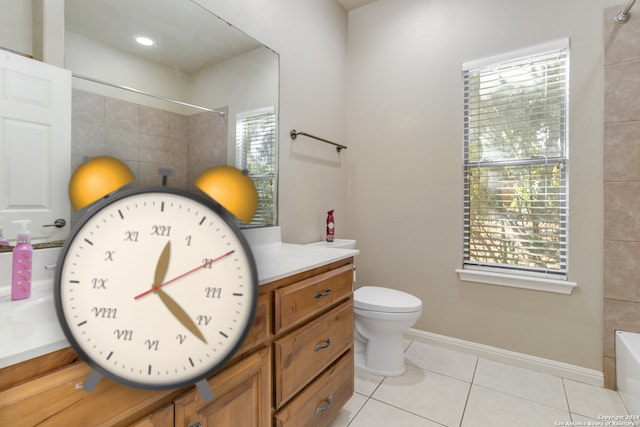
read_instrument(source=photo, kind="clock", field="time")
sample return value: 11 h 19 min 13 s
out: 12 h 22 min 10 s
